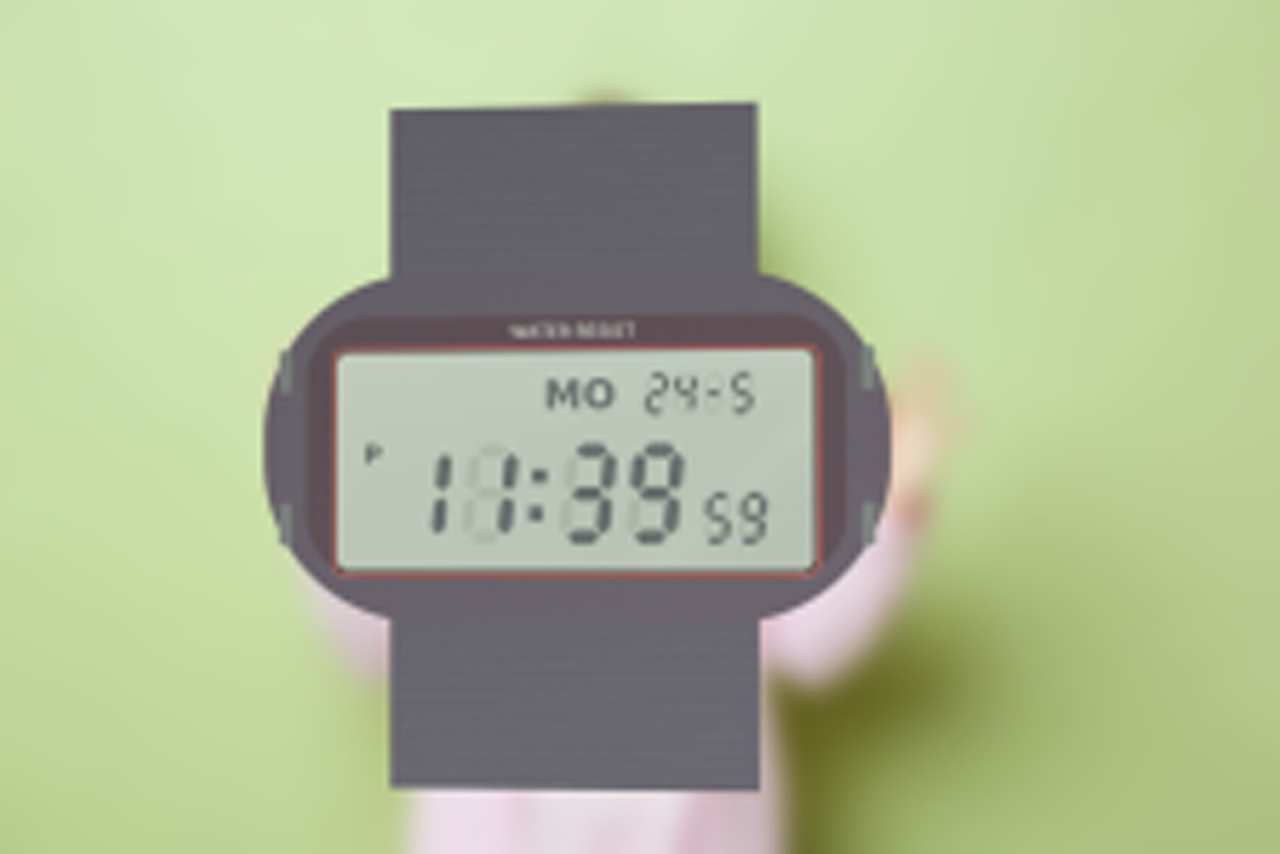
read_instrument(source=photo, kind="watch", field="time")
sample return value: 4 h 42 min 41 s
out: 11 h 39 min 59 s
